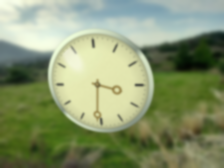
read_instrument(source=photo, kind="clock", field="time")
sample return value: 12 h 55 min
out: 3 h 31 min
